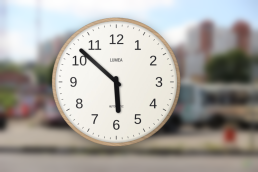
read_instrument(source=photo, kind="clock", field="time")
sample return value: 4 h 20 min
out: 5 h 52 min
